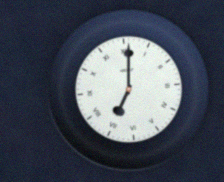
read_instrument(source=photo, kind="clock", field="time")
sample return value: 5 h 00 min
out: 7 h 01 min
